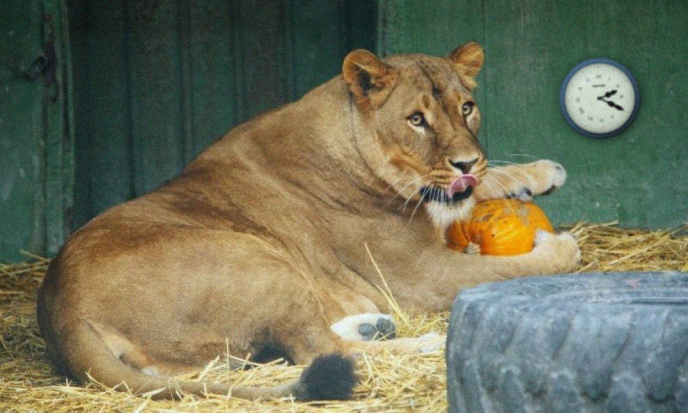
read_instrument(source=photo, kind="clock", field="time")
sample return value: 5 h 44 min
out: 2 h 20 min
